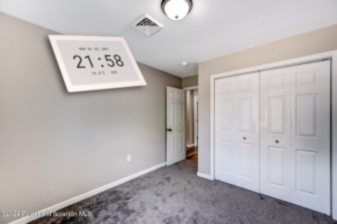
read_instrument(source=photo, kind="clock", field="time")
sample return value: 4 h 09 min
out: 21 h 58 min
